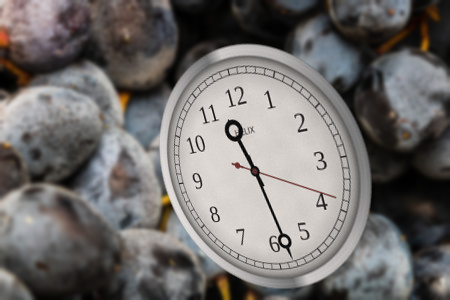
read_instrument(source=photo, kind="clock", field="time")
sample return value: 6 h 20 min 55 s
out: 11 h 28 min 19 s
